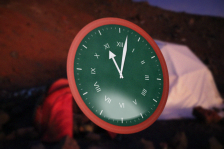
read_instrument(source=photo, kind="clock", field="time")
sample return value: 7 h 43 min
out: 11 h 02 min
